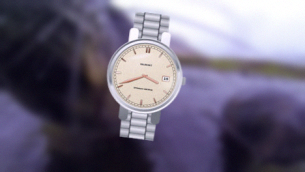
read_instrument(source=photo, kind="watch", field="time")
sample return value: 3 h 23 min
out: 3 h 41 min
